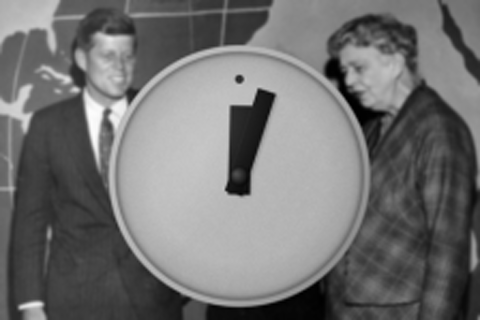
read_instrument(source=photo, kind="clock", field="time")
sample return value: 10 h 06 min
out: 12 h 03 min
